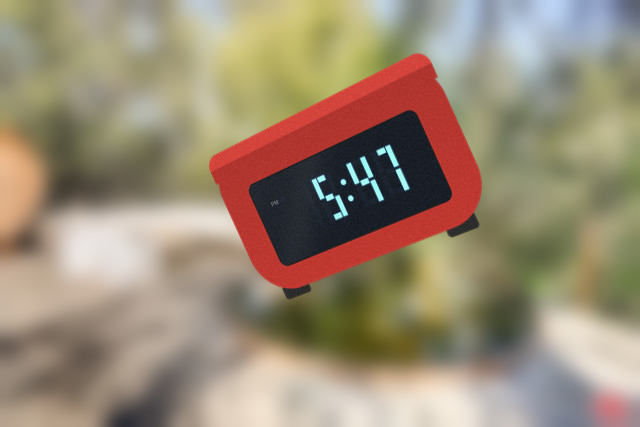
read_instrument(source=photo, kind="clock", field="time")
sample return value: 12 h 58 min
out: 5 h 47 min
